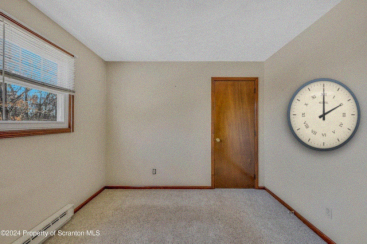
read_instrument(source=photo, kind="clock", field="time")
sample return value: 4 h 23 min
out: 2 h 00 min
